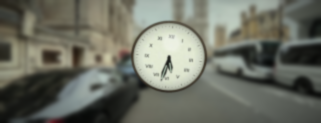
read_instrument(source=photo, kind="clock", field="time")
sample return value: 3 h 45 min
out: 5 h 32 min
